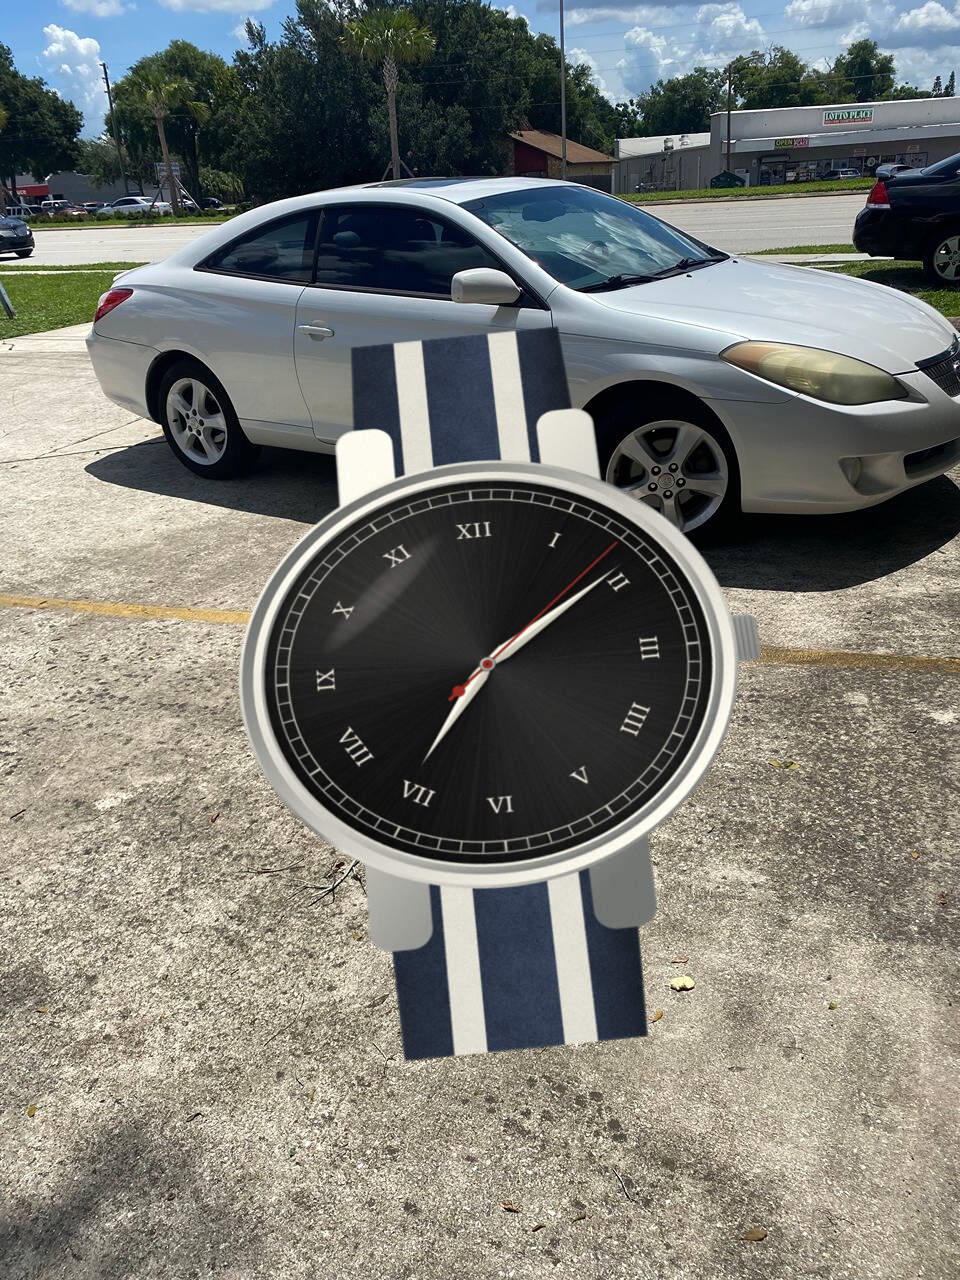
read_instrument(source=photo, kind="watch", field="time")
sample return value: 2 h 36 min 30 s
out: 7 h 09 min 08 s
